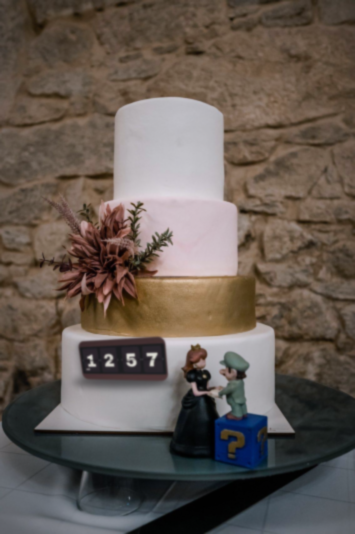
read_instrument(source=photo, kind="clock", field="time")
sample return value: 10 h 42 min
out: 12 h 57 min
